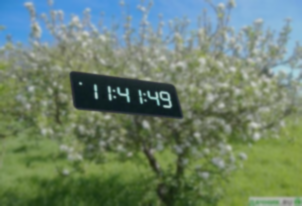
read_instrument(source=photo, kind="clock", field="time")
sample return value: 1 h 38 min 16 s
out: 11 h 41 min 49 s
